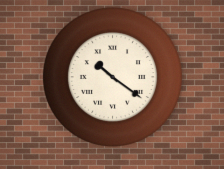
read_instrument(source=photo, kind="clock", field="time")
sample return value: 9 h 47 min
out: 10 h 21 min
